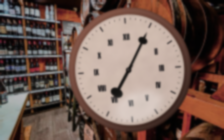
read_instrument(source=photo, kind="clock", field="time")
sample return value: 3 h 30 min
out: 7 h 05 min
